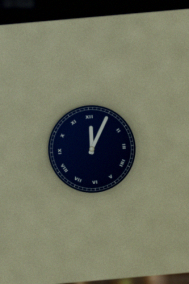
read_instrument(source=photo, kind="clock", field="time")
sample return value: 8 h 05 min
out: 12 h 05 min
